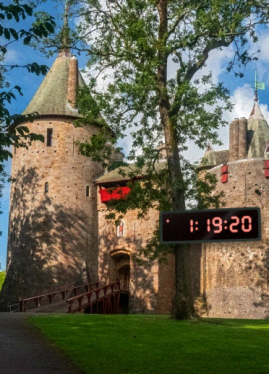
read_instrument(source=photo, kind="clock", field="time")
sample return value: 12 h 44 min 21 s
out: 1 h 19 min 20 s
